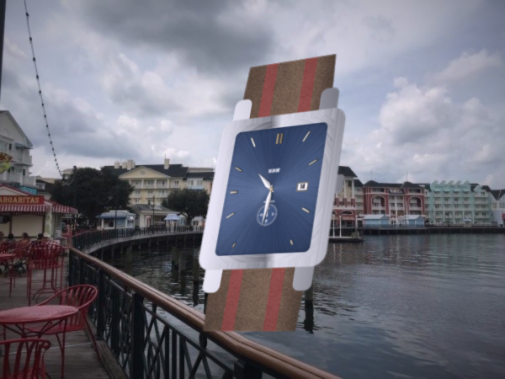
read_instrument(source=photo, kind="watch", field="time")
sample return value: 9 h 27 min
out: 10 h 31 min
